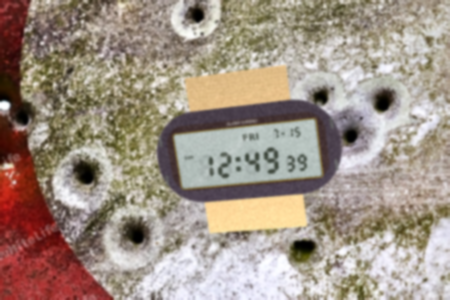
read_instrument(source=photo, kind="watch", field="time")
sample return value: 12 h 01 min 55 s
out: 12 h 49 min 39 s
